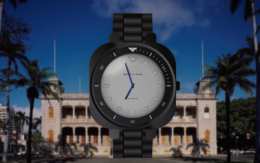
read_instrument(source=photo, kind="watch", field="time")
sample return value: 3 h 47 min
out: 6 h 57 min
